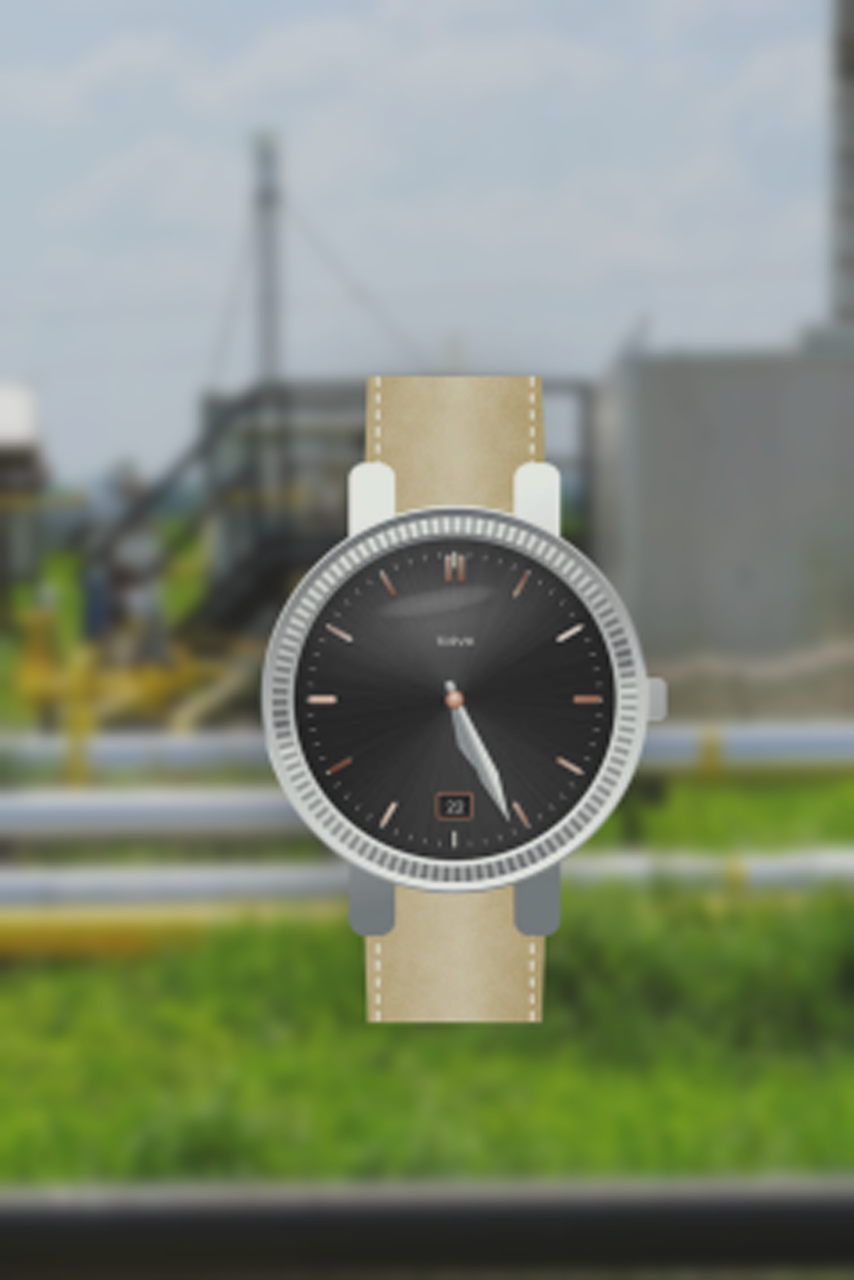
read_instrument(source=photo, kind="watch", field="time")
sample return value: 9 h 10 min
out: 5 h 26 min
